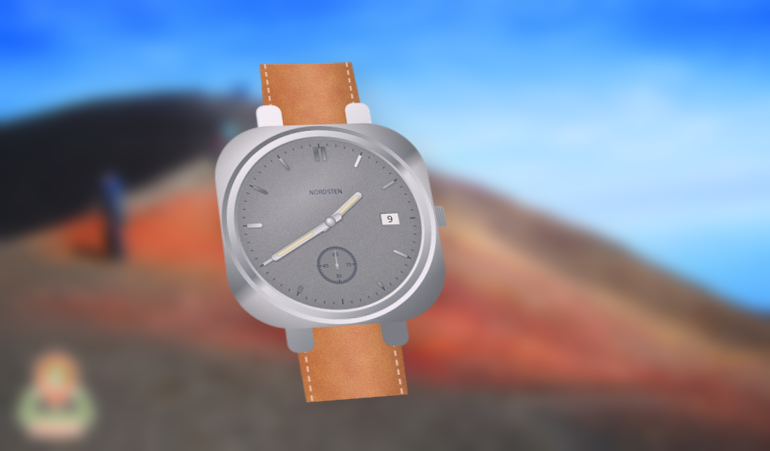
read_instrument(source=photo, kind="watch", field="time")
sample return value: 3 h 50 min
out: 1 h 40 min
